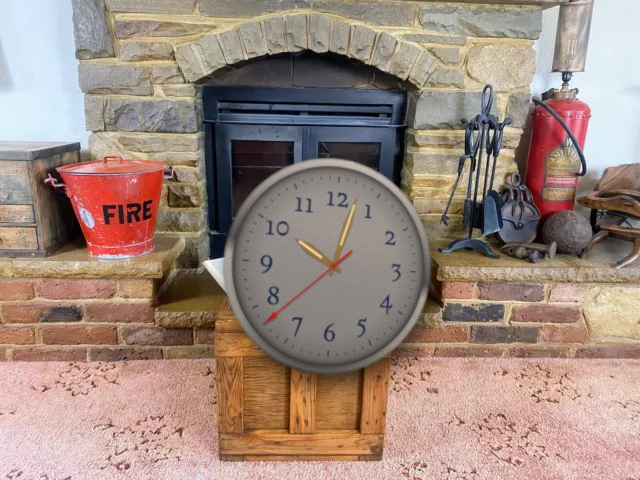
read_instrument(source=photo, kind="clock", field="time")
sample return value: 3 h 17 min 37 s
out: 10 h 02 min 38 s
